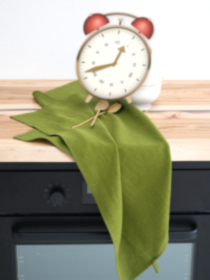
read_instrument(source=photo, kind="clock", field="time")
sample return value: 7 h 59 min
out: 12 h 42 min
